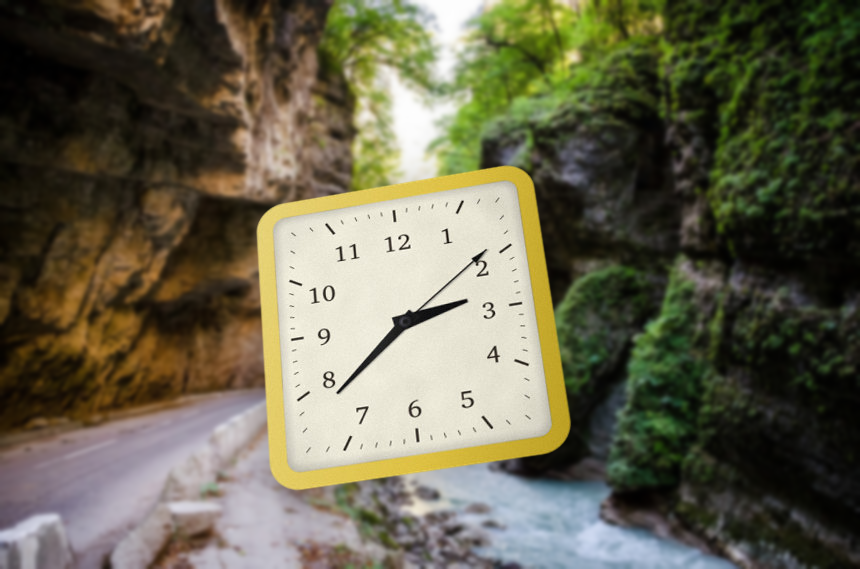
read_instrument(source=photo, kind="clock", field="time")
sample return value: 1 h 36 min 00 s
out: 2 h 38 min 09 s
